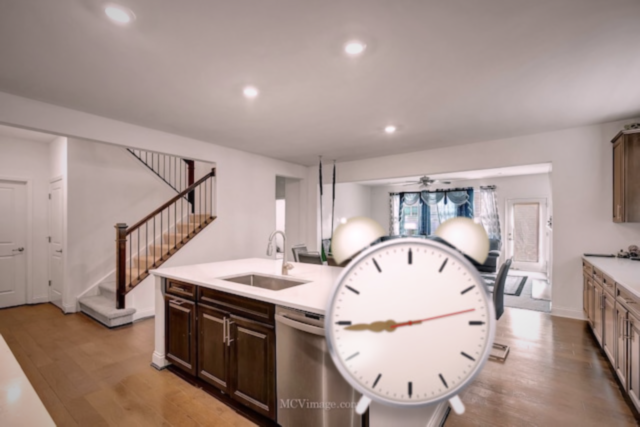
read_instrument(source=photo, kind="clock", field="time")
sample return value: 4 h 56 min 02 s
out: 8 h 44 min 13 s
